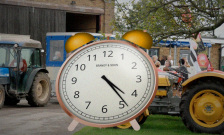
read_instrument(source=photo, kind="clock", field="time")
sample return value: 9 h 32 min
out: 4 h 24 min
